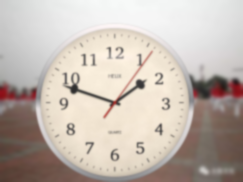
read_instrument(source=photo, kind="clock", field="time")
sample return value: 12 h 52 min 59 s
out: 1 h 48 min 06 s
